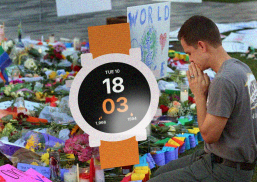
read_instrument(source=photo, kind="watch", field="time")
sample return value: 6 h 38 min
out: 18 h 03 min
